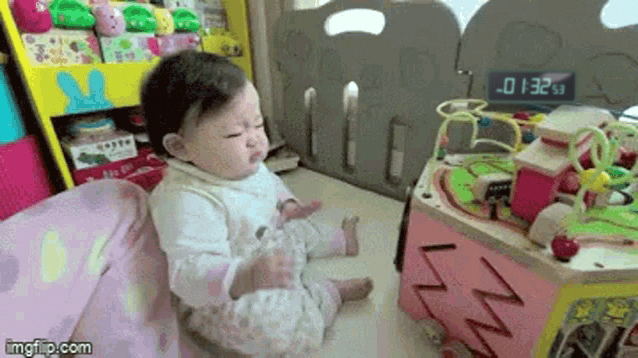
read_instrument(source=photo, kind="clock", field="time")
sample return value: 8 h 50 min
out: 1 h 32 min
